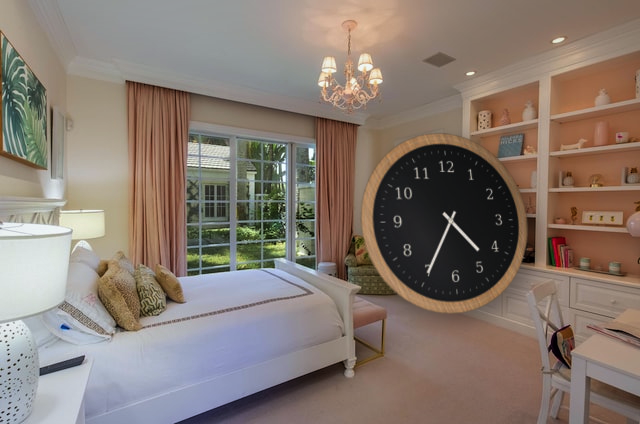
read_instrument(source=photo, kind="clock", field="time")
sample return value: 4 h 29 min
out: 4 h 35 min
